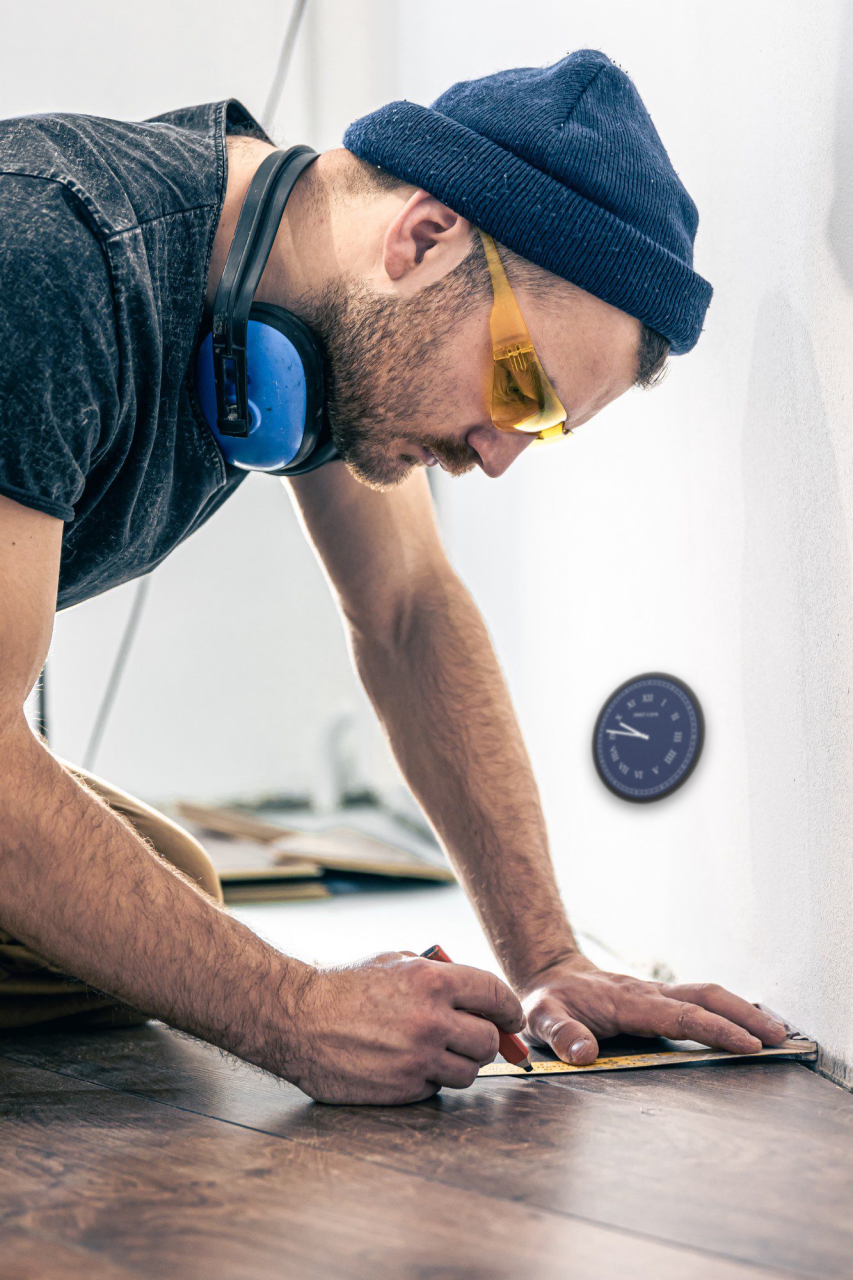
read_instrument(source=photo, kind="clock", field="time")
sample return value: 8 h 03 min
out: 9 h 46 min
